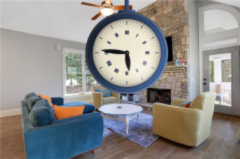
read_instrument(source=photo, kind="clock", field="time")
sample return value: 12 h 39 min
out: 5 h 46 min
